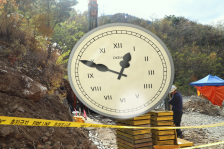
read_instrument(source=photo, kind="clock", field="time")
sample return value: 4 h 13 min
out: 12 h 49 min
